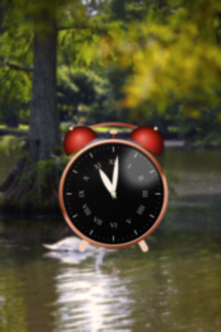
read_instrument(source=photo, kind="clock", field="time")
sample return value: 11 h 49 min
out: 11 h 01 min
